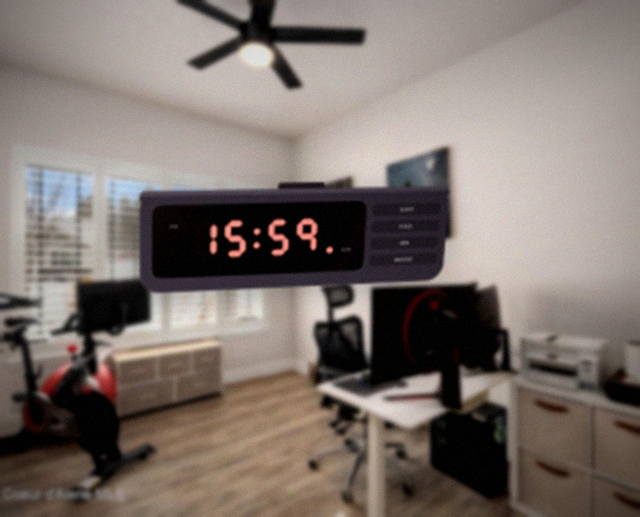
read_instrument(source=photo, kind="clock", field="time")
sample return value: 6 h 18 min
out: 15 h 59 min
